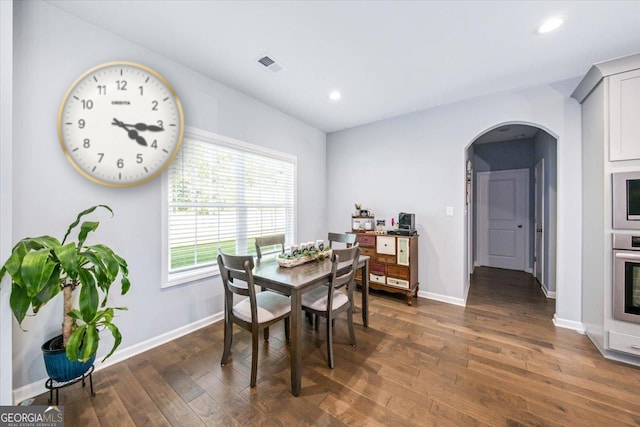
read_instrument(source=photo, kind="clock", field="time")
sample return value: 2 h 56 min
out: 4 h 16 min
